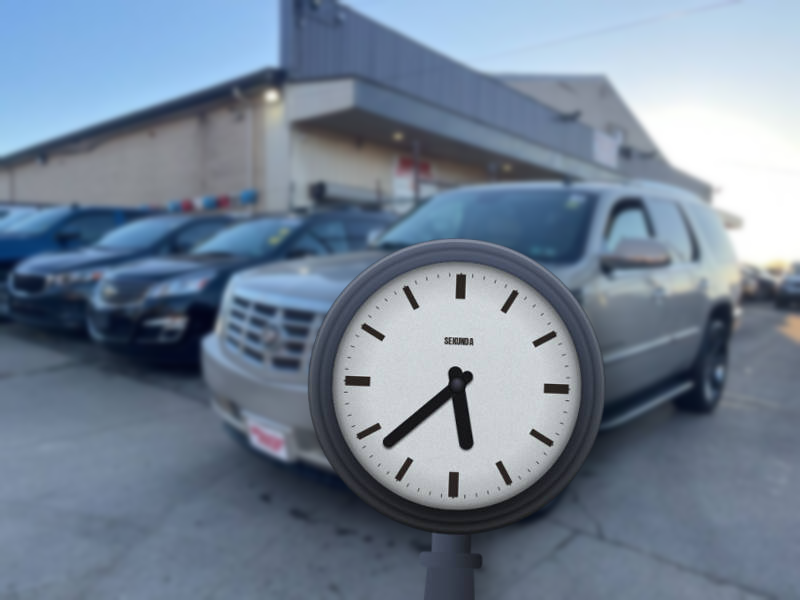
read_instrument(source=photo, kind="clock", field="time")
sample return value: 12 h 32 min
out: 5 h 38 min
